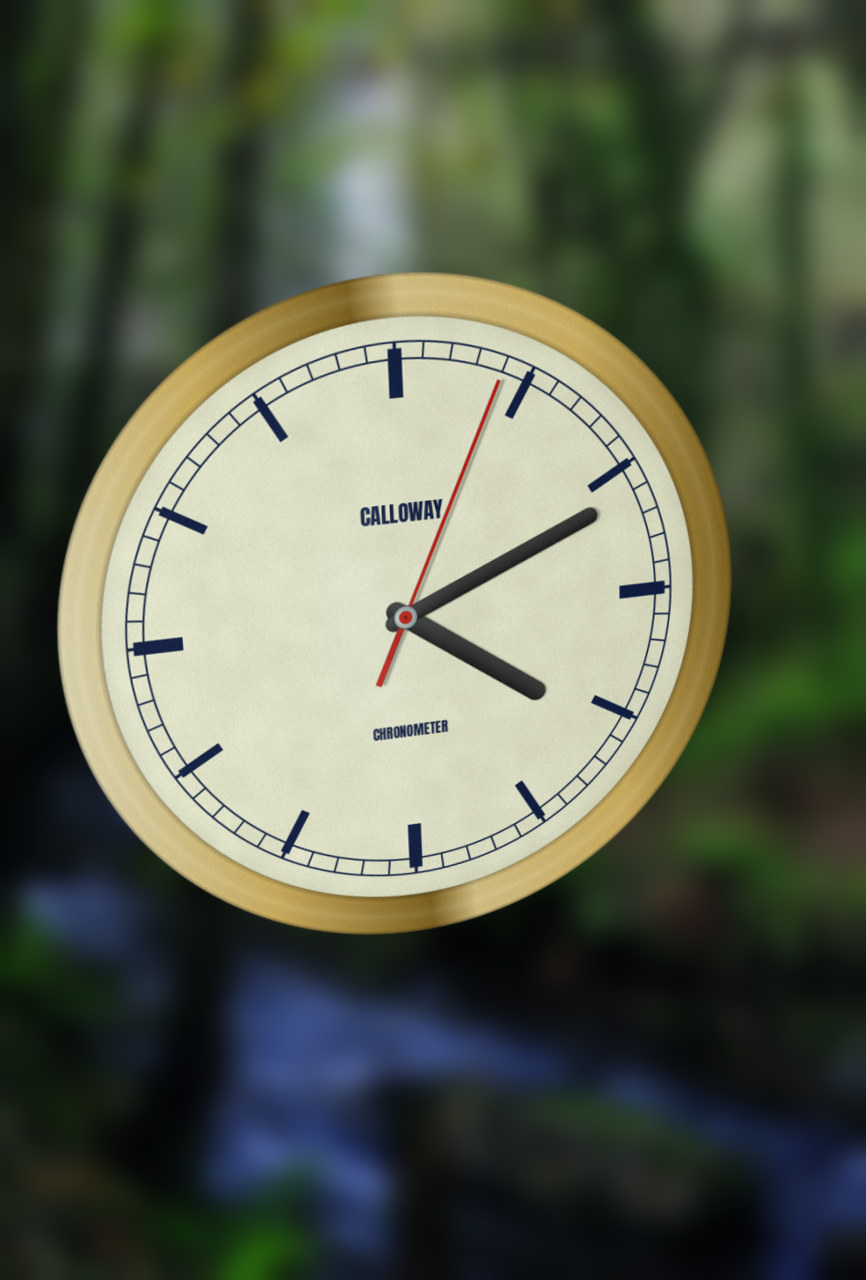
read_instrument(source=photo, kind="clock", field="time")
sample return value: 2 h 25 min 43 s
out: 4 h 11 min 04 s
